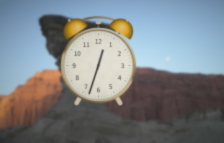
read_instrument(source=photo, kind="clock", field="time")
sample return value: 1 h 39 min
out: 12 h 33 min
